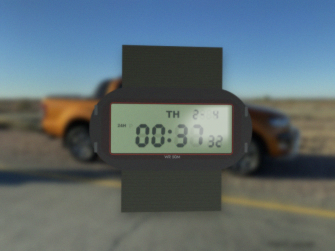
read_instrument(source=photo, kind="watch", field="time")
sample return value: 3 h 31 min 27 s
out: 0 h 37 min 32 s
